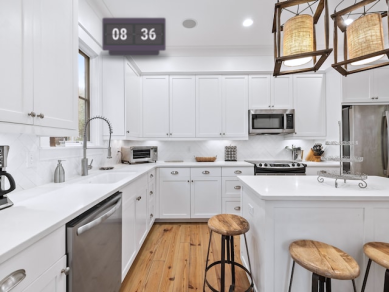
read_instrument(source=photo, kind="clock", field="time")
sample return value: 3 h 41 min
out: 8 h 36 min
